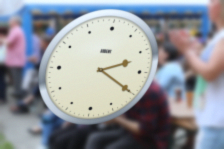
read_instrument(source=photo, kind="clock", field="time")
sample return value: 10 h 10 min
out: 2 h 20 min
